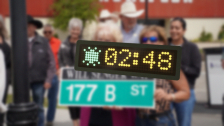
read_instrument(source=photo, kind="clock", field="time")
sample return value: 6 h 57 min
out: 2 h 48 min
